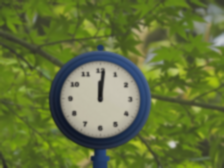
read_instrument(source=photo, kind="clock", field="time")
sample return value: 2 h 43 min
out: 12 h 01 min
